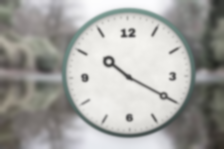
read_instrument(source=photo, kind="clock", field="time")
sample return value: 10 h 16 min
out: 10 h 20 min
